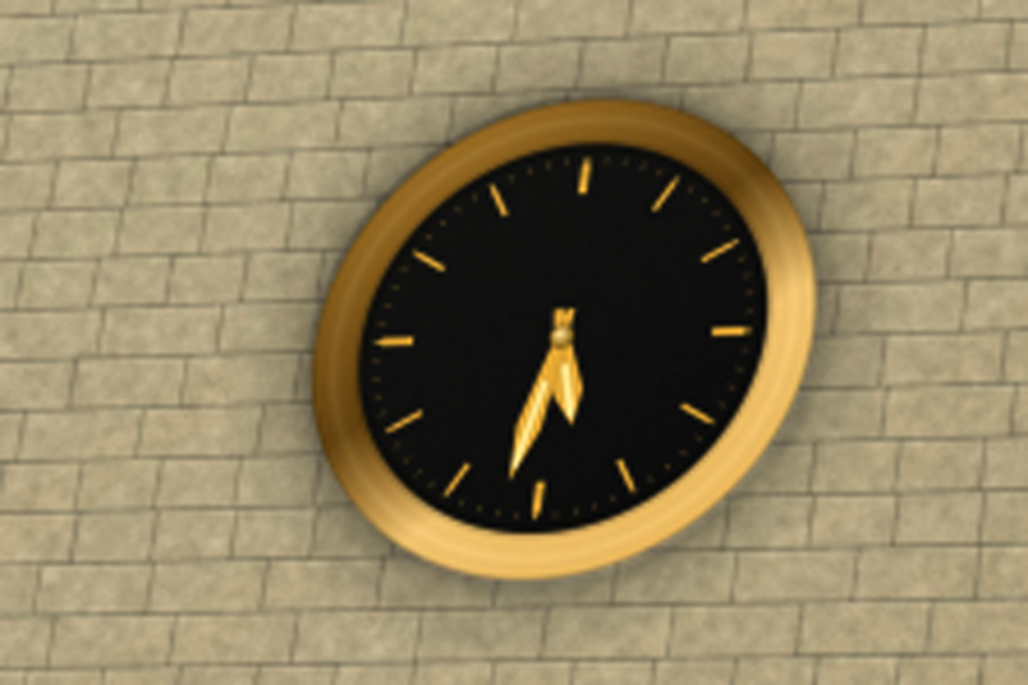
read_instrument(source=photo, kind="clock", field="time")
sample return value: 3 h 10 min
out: 5 h 32 min
